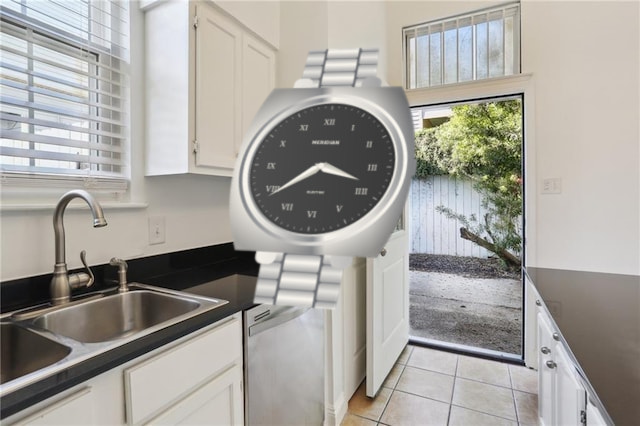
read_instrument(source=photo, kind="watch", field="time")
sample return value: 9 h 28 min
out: 3 h 39 min
